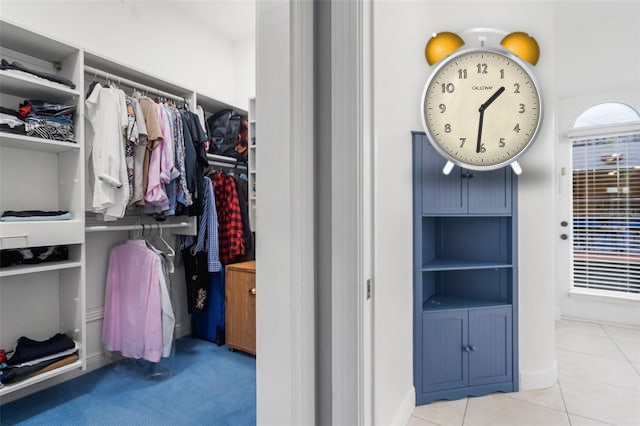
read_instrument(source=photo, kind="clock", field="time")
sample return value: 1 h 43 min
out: 1 h 31 min
